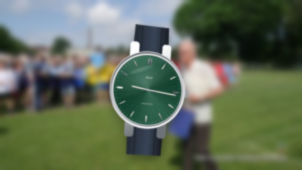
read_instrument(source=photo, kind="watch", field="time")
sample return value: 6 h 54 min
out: 9 h 16 min
